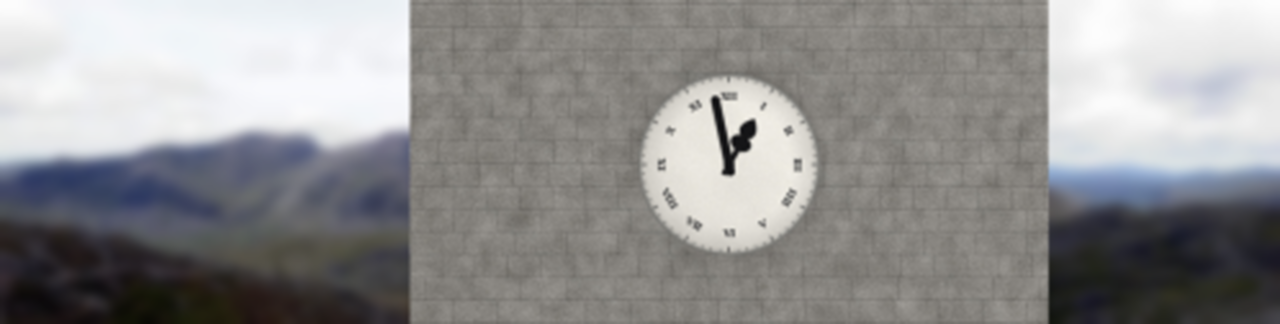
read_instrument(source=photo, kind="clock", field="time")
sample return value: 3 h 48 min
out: 12 h 58 min
